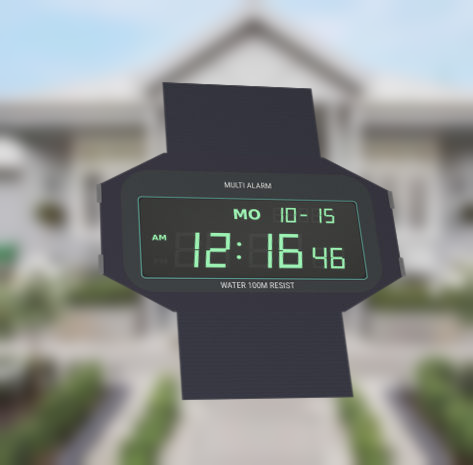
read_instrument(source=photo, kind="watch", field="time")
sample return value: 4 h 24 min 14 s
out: 12 h 16 min 46 s
